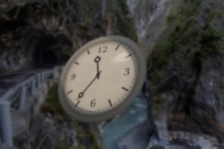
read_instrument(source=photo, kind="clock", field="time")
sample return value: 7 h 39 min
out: 11 h 36 min
